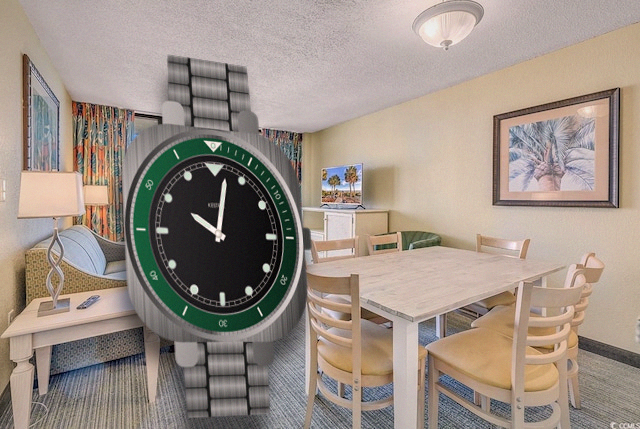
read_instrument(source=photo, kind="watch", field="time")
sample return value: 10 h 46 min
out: 10 h 02 min
